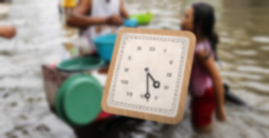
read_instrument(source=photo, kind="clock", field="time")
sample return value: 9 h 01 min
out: 4 h 28 min
